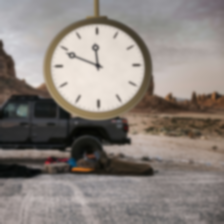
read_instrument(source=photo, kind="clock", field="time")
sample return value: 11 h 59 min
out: 11 h 49 min
